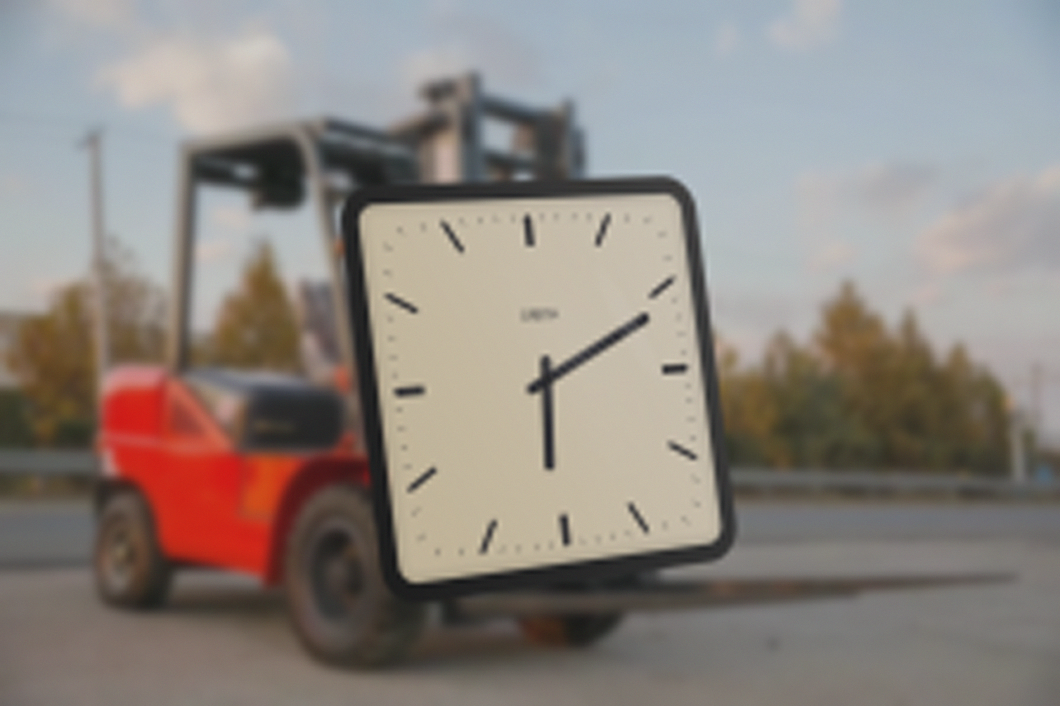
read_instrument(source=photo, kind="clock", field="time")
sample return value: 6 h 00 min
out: 6 h 11 min
